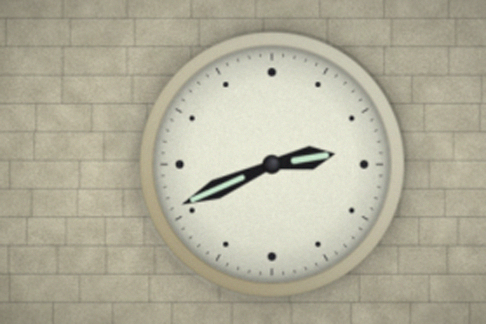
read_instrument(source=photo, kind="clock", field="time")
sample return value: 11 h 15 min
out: 2 h 41 min
